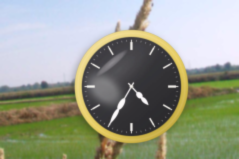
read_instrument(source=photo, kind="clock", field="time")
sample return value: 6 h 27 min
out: 4 h 35 min
